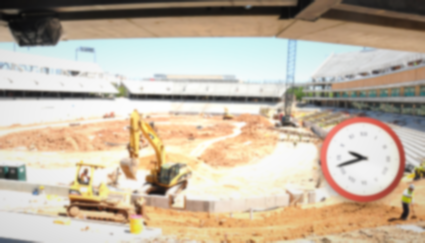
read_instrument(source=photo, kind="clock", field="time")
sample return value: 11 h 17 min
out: 9 h 42 min
